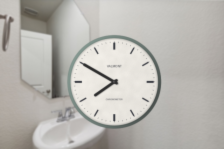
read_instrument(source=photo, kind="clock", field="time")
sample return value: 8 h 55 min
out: 7 h 50 min
